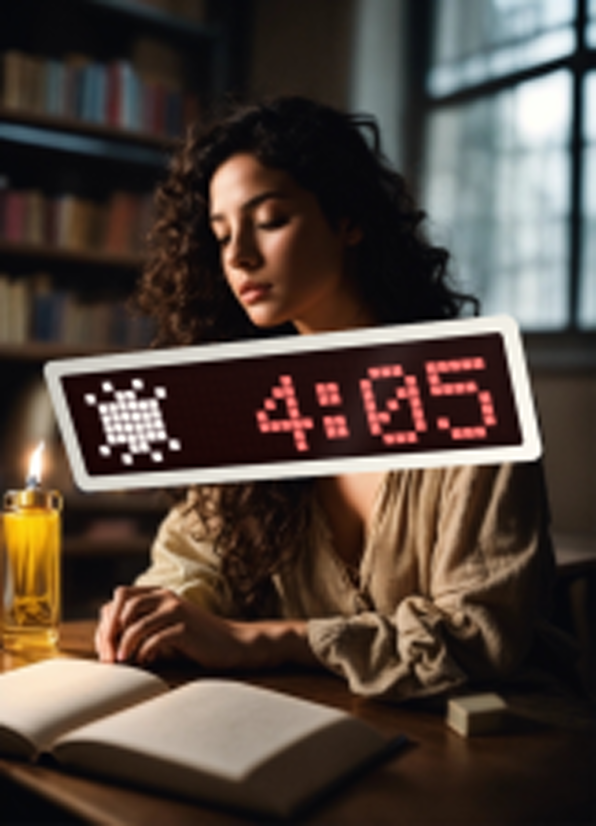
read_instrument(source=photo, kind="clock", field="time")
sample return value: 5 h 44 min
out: 4 h 05 min
